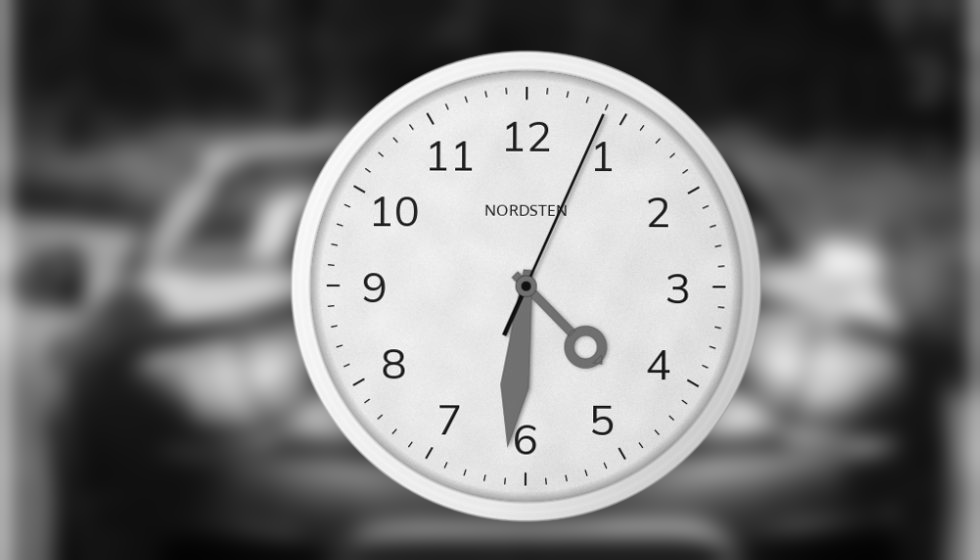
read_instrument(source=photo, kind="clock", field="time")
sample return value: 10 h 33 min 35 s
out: 4 h 31 min 04 s
